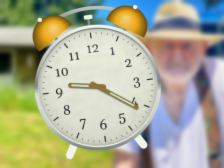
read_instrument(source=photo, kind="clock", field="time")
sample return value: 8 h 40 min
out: 9 h 21 min
